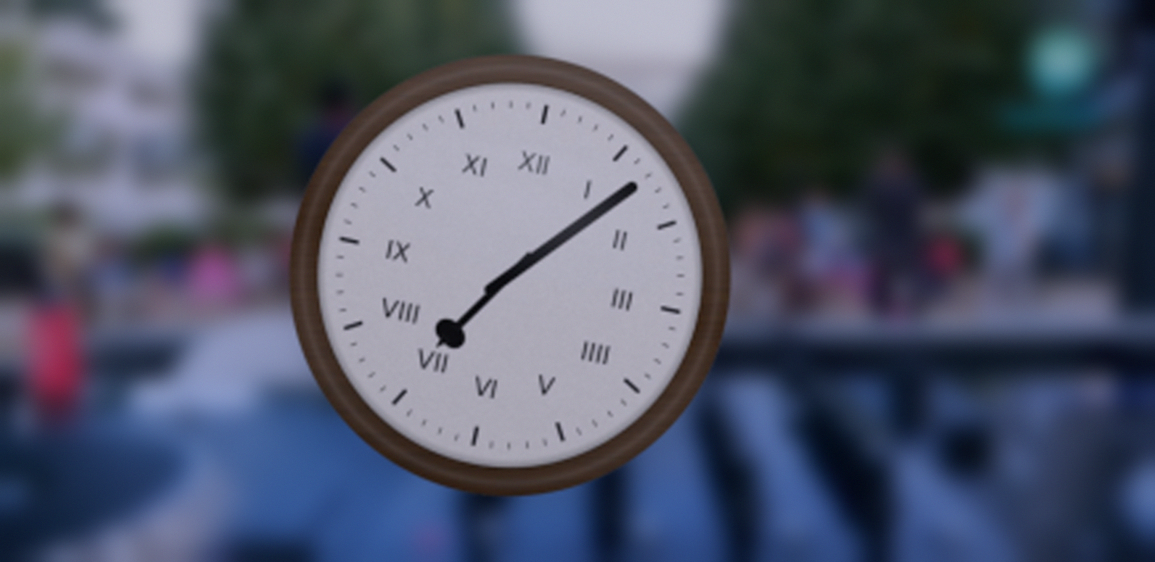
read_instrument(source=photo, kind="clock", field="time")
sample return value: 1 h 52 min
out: 7 h 07 min
